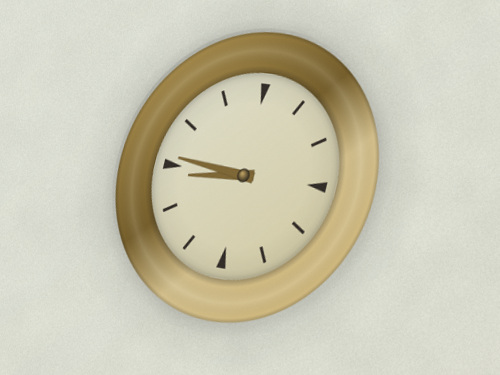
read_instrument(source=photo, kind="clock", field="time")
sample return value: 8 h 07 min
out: 8 h 46 min
